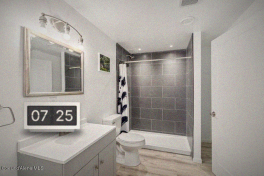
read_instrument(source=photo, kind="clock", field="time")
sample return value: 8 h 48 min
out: 7 h 25 min
